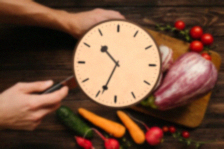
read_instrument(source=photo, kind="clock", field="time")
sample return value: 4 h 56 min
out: 10 h 34 min
